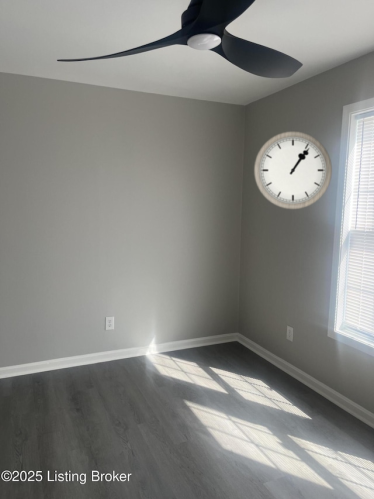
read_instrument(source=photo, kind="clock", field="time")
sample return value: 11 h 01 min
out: 1 h 06 min
